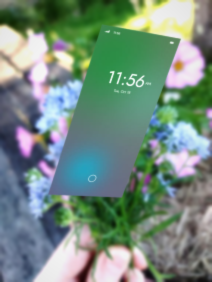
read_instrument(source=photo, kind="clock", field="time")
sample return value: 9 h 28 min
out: 11 h 56 min
